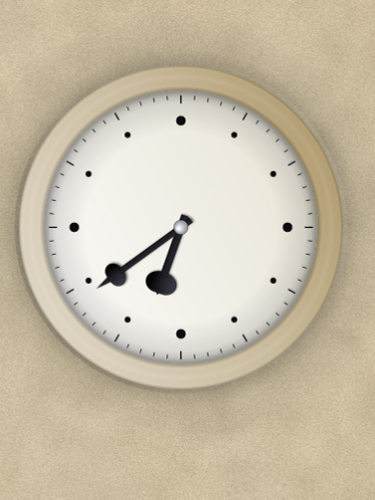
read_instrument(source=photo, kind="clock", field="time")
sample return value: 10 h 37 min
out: 6 h 39 min
